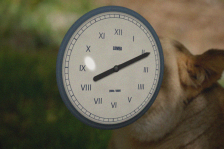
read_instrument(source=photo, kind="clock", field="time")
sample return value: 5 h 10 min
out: 8 h 11 min
